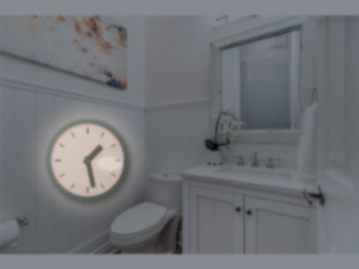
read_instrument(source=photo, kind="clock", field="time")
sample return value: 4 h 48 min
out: 1 h 28 min
